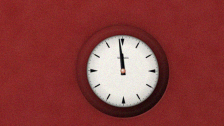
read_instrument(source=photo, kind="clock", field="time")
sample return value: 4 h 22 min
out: 11 h 59 min
